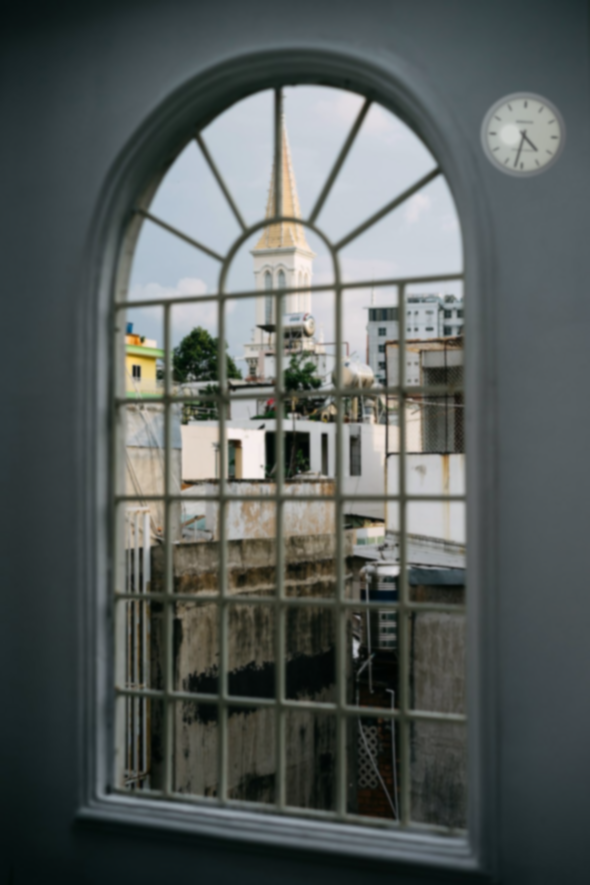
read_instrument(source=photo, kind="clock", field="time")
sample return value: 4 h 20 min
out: 4 h 32 min
